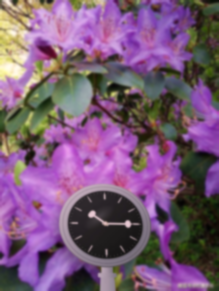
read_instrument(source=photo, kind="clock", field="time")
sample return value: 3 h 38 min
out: 10 h 15 min
